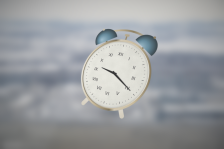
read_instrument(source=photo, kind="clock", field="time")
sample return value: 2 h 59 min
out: 9 h 20 min
